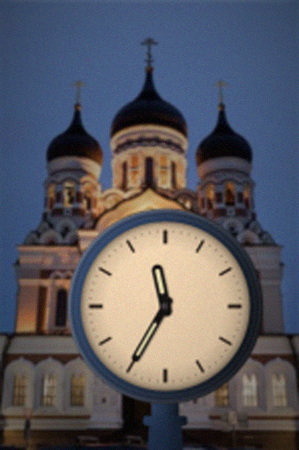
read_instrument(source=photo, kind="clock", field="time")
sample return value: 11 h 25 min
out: 11 h 35 min
